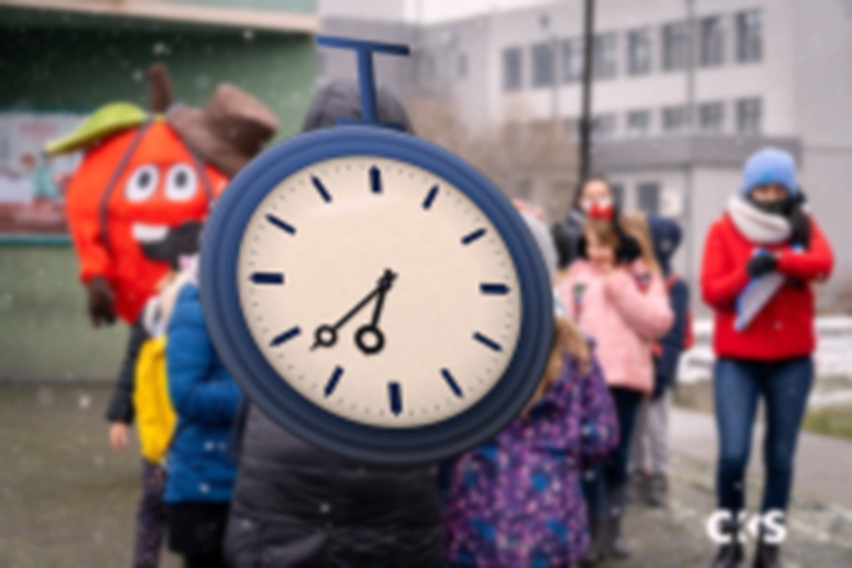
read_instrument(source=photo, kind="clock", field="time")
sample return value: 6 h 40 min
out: 6 h 38 min
